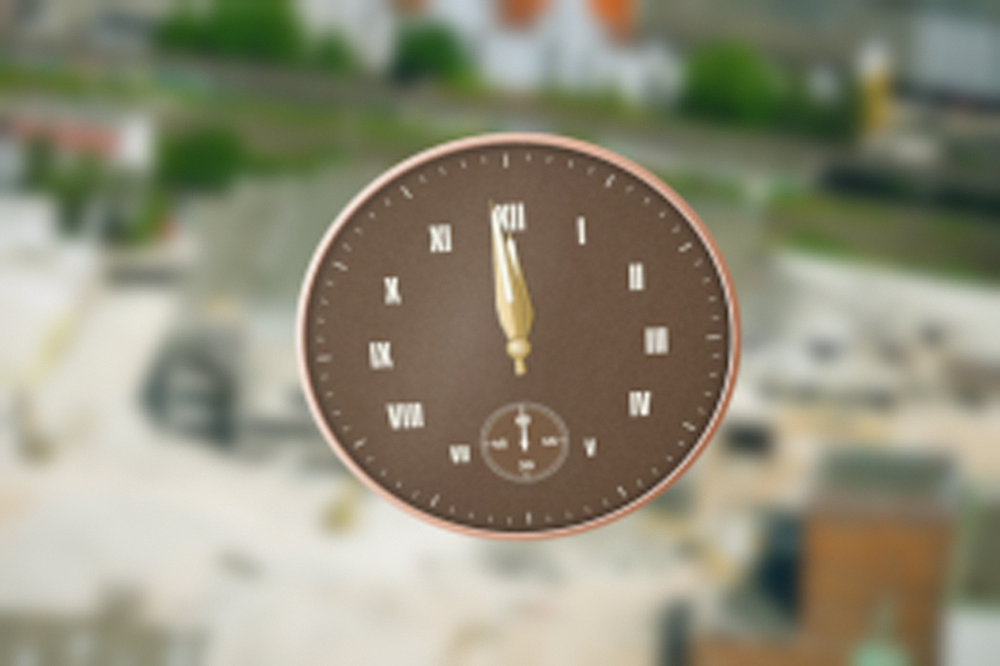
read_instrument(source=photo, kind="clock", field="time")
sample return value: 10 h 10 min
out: 11 h 59 min
